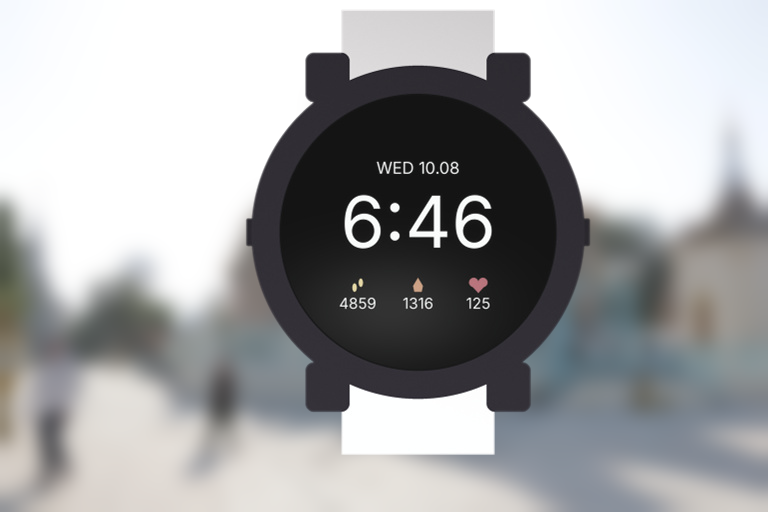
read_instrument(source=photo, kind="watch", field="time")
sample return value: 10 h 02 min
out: 6 h 46 min
